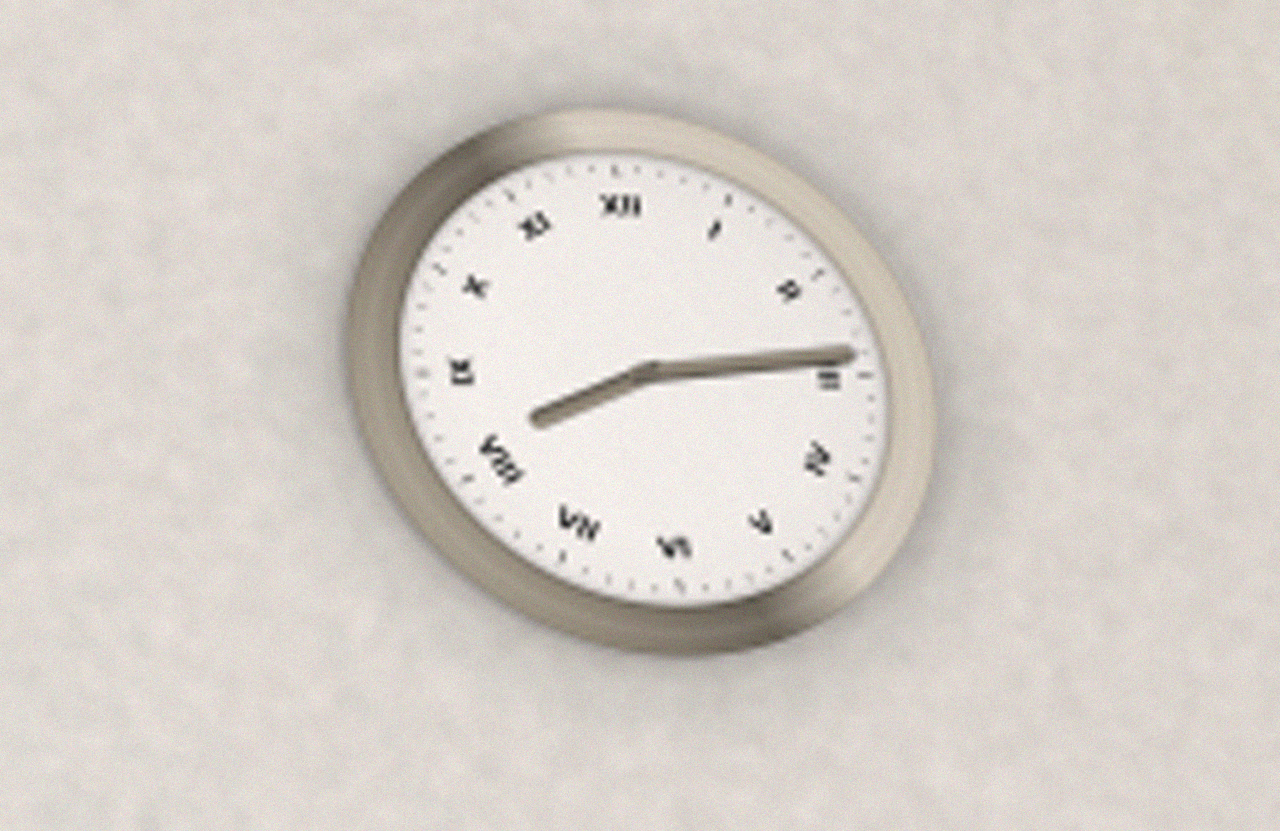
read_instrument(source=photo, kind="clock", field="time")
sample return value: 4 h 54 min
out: 8 h 14 min
